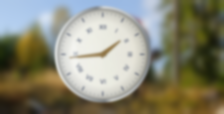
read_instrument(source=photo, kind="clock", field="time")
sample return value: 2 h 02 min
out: 1 h 44 min
